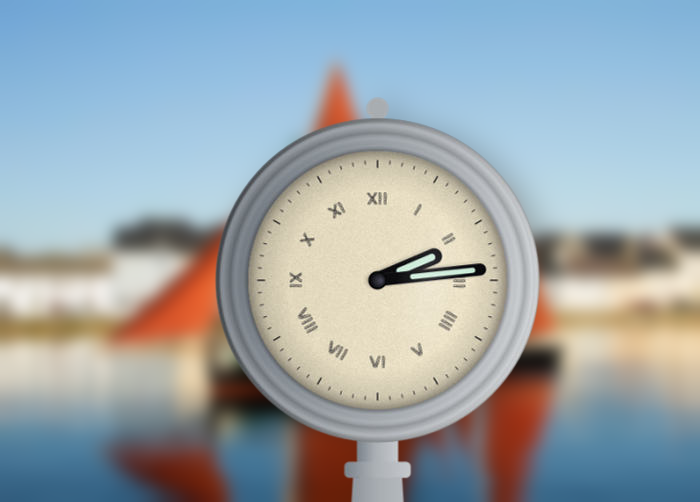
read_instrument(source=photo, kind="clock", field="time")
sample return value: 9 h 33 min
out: 2 h 14 min
